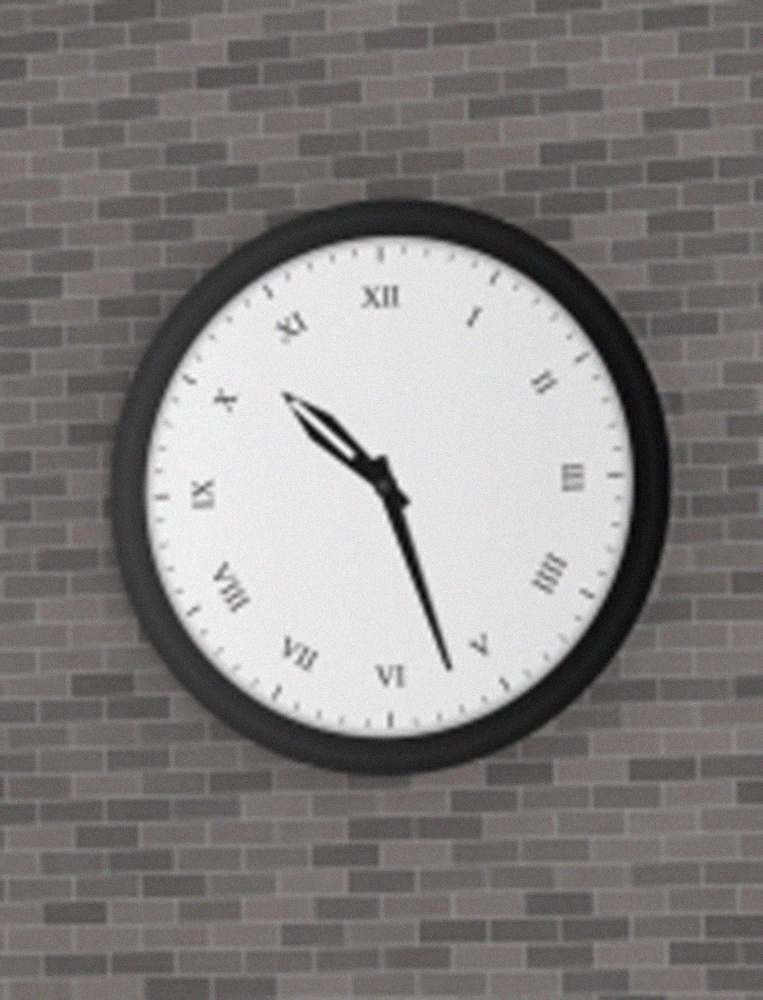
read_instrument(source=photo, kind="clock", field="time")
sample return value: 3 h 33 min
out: 10 h 27 min
